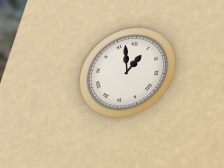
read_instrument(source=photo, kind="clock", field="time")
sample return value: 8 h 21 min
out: 12 h 57 min
